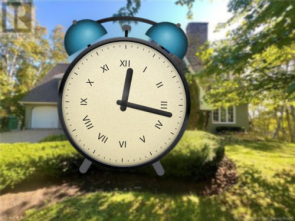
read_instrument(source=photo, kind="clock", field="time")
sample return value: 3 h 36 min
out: 12 h 17 min
